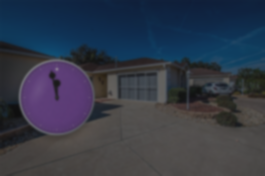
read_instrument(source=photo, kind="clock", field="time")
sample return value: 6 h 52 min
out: 11 h 58 min
